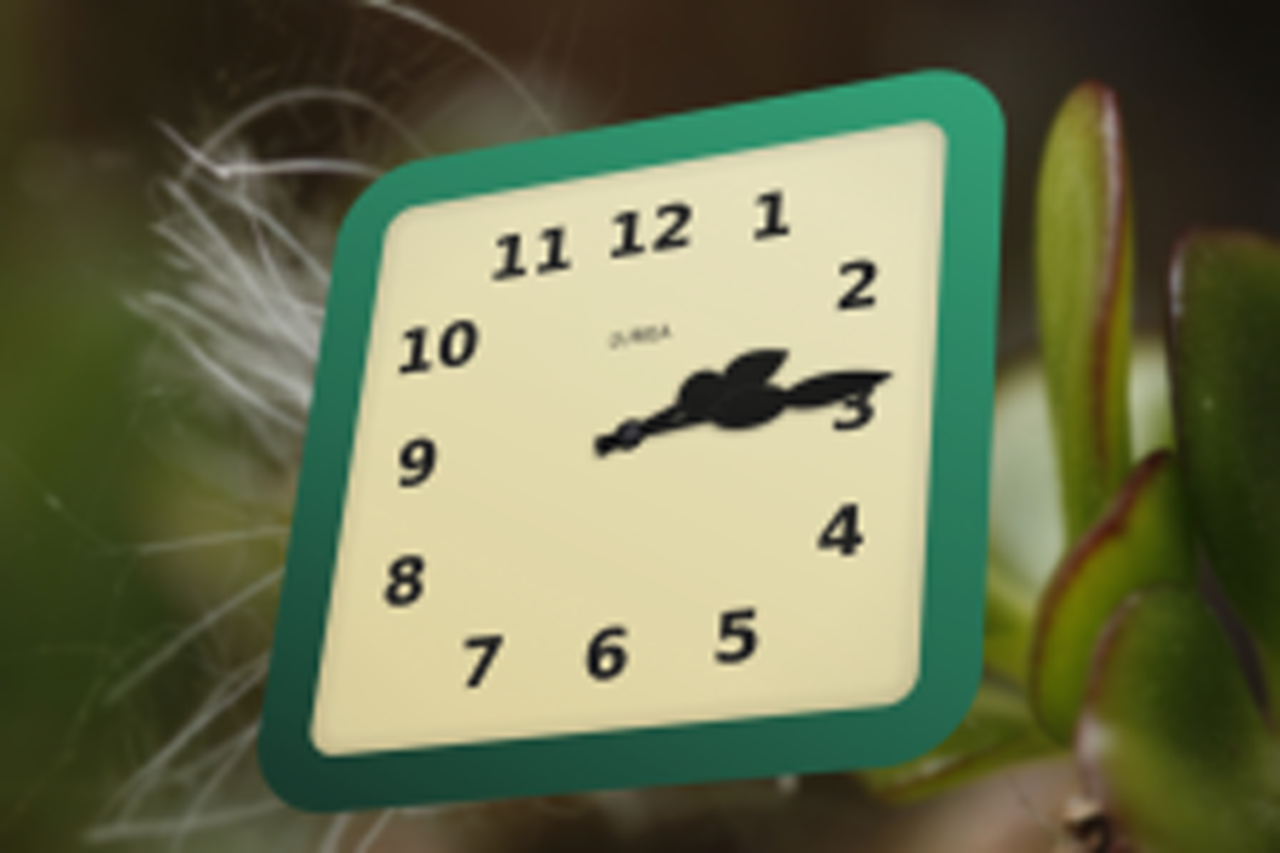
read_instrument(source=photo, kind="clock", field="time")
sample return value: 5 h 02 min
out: 2 h 14 min
